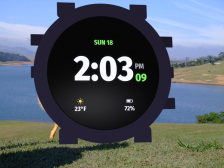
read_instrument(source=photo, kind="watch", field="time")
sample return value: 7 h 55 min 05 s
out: 2 h 03 min 09 s
